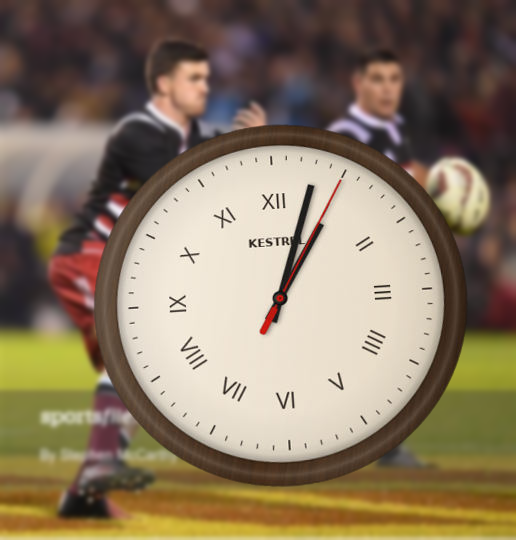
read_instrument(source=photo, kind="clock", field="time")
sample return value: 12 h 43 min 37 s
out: 1 h 03 min 05 s
